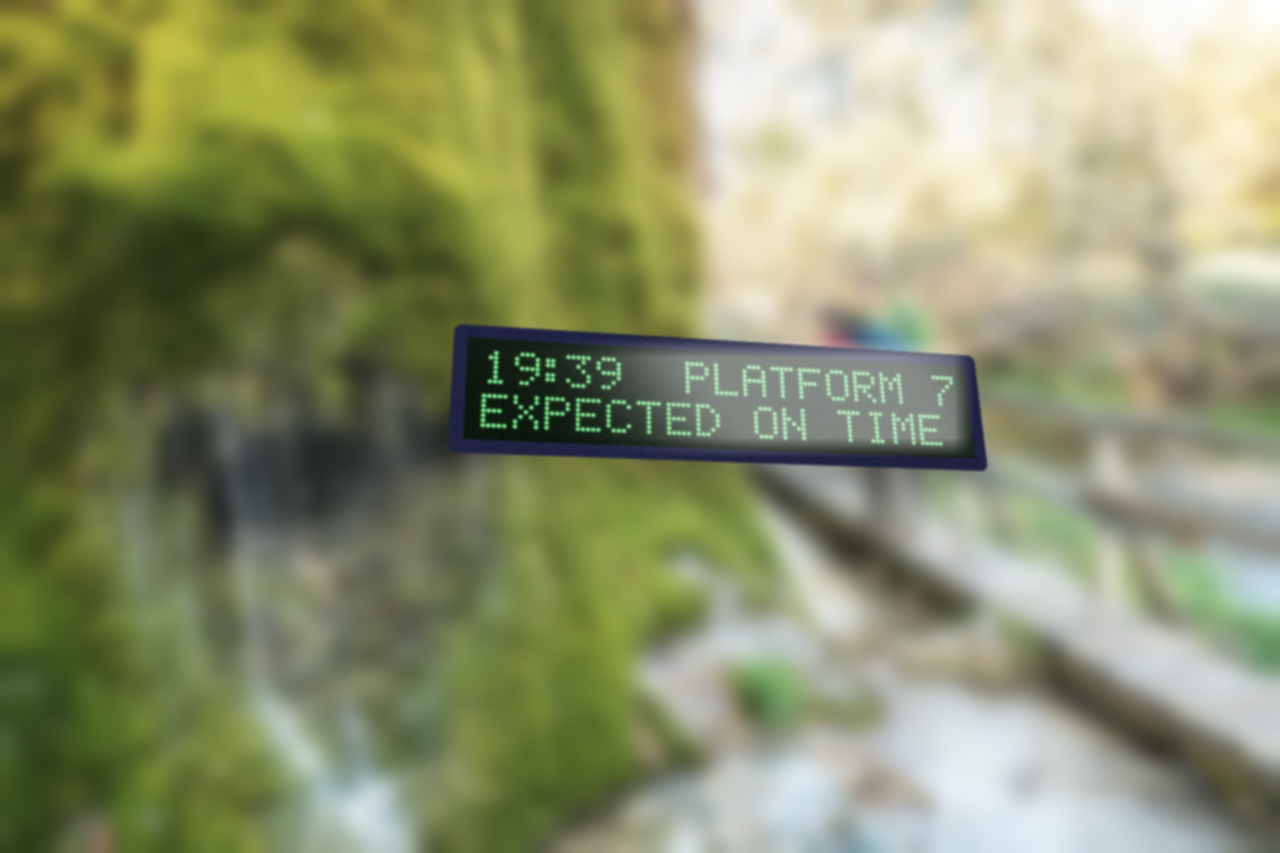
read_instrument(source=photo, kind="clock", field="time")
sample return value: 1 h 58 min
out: 19 h 39 min
